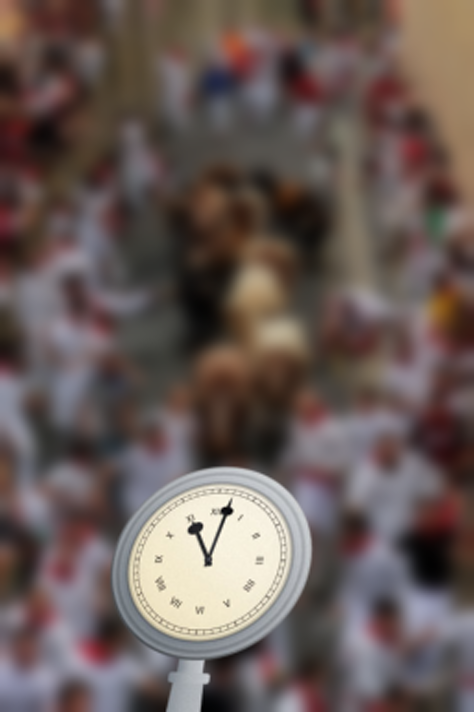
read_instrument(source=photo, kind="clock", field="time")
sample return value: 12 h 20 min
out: 11 h 02 min
